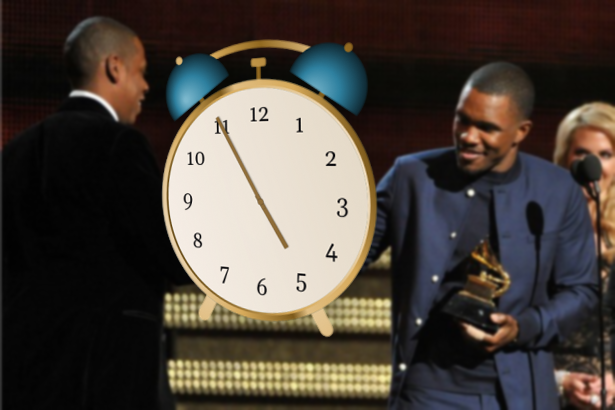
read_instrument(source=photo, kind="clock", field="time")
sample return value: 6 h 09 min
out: 4 h 55 min
